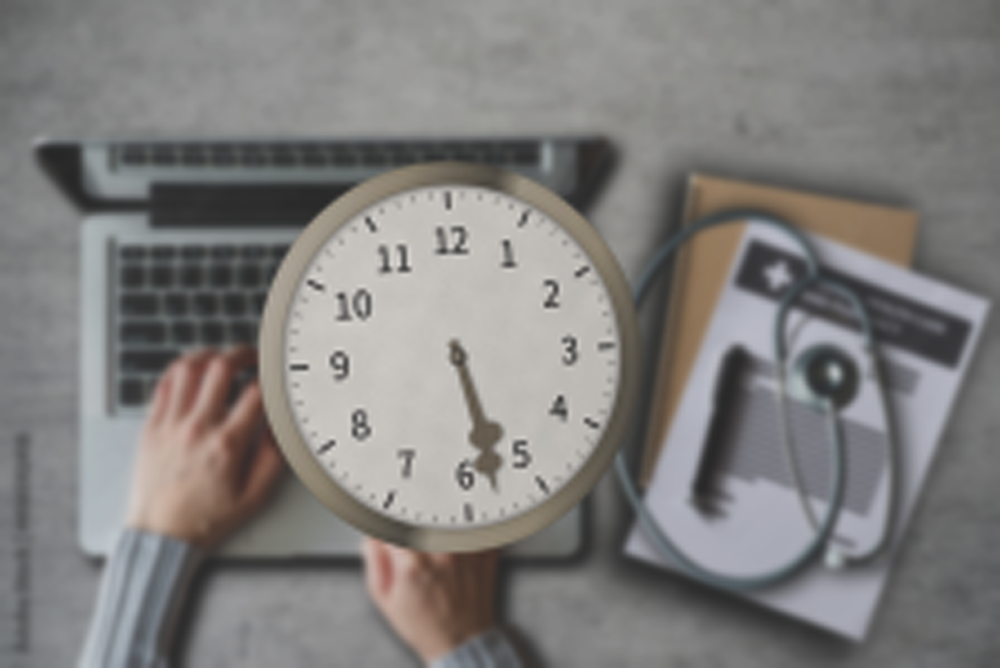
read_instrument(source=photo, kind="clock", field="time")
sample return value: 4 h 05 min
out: 5 h 28 min
